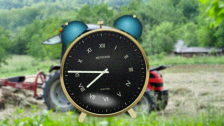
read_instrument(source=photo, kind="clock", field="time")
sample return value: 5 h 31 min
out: 7 h 46 min
